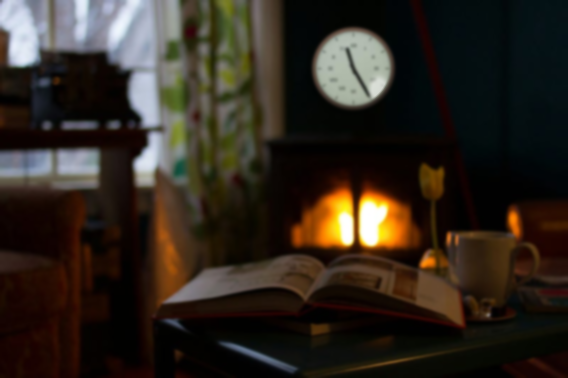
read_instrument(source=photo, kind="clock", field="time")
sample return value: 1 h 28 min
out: 11 h 25 min
